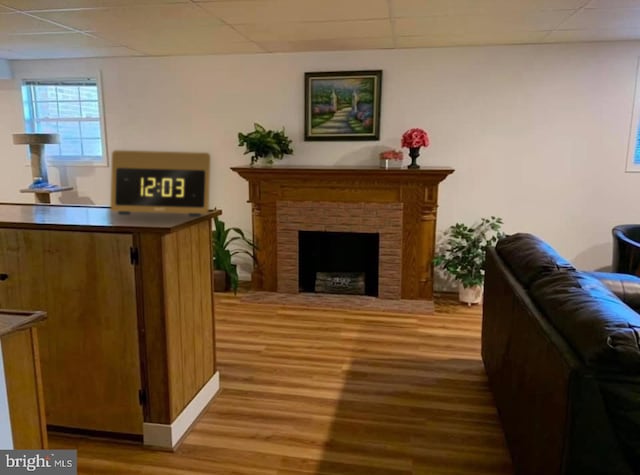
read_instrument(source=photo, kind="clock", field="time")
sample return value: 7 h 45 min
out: 12 h 03 min
